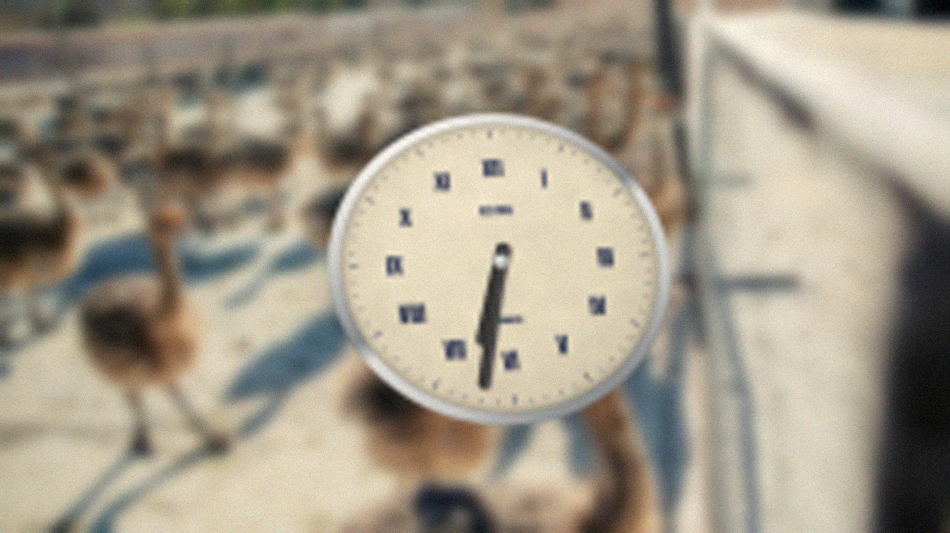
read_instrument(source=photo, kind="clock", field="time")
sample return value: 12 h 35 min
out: 6 h 32 min
